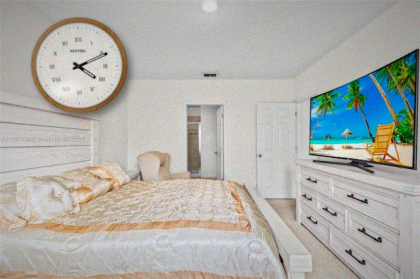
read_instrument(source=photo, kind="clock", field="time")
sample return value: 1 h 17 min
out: 4 h 11 min
